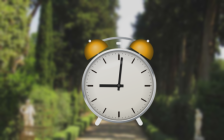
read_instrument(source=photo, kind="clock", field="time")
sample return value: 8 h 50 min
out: 9 h 01 min
